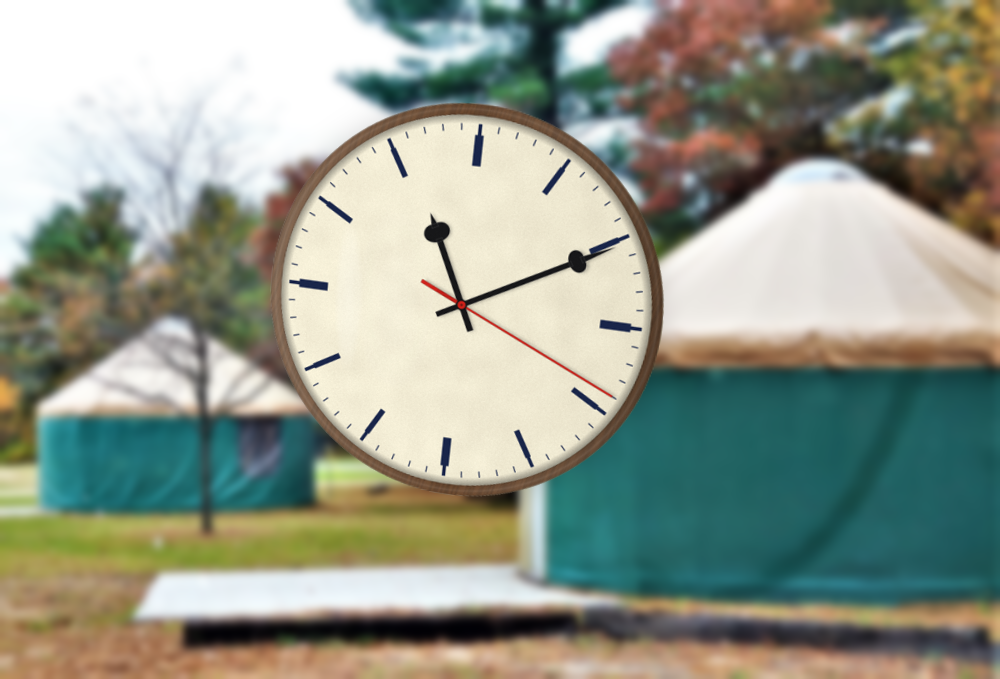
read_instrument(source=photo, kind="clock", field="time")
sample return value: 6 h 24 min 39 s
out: 11 h 10 min 19 s
